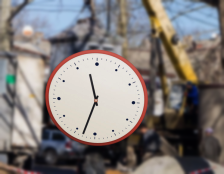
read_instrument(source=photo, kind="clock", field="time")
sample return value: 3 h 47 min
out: 11 h 33 min
